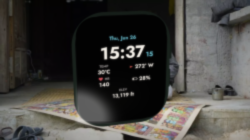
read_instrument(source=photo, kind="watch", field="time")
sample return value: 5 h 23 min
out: 15 h 37 min
